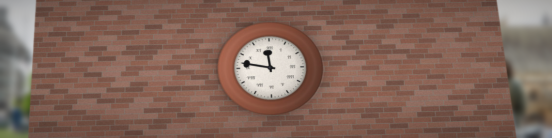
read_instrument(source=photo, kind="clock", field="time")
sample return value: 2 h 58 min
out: 11 h 47 min
